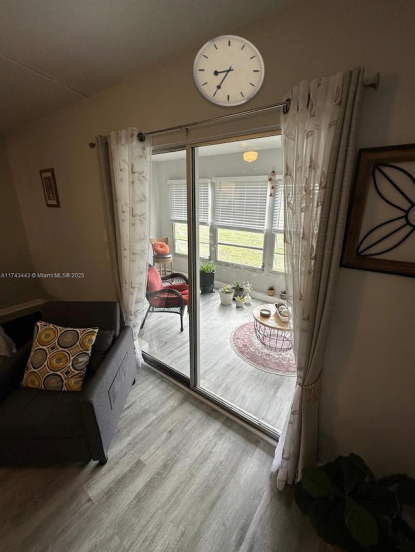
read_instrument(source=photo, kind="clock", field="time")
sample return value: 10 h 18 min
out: 8 h 35 min
